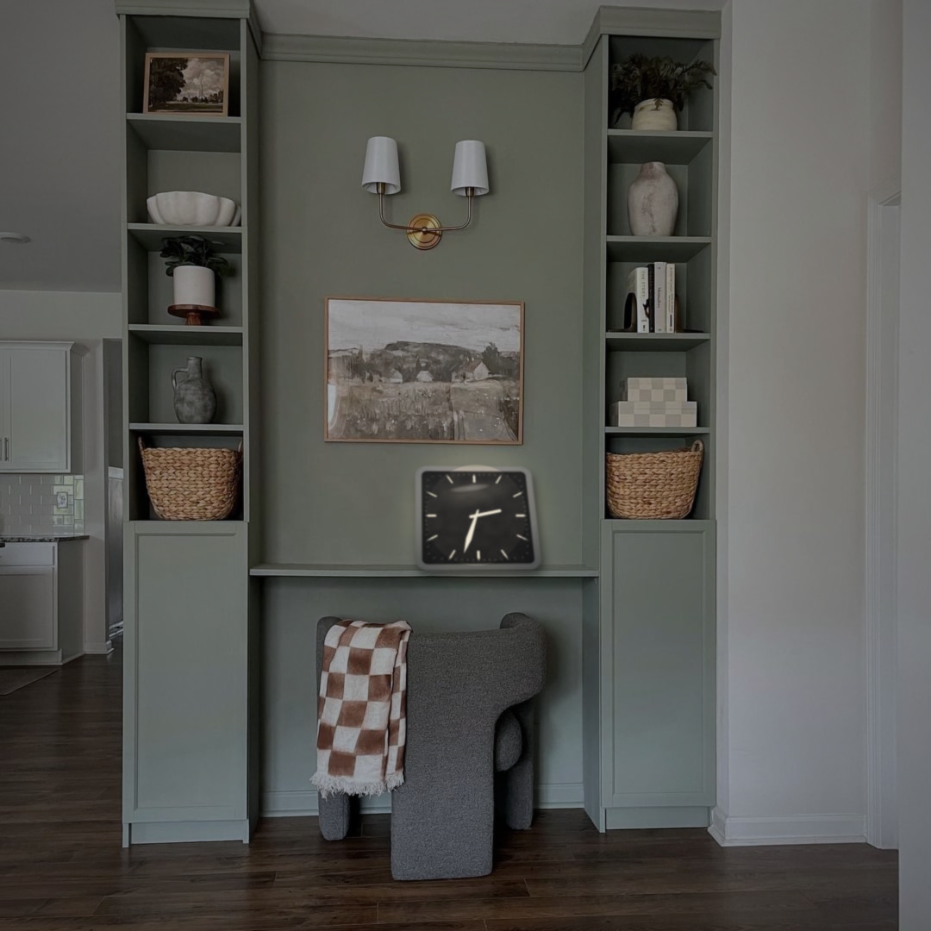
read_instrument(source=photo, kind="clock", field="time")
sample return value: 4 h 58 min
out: 2 h 33 min
